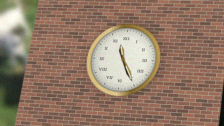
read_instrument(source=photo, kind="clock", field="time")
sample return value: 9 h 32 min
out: 11 h 25 min
